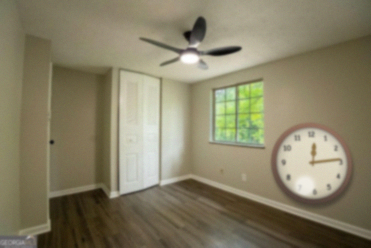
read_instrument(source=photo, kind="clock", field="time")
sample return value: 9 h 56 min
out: 12 h 14 min
